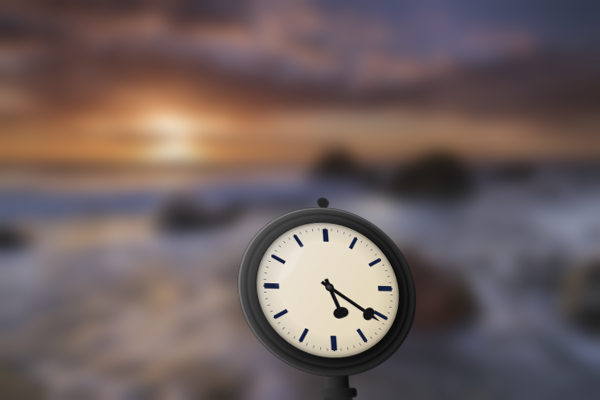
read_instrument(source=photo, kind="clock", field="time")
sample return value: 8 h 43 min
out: 5 h 21 min
